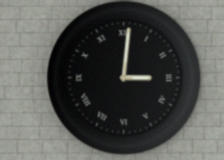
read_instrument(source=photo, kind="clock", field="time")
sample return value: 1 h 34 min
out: 3 h 01 min
